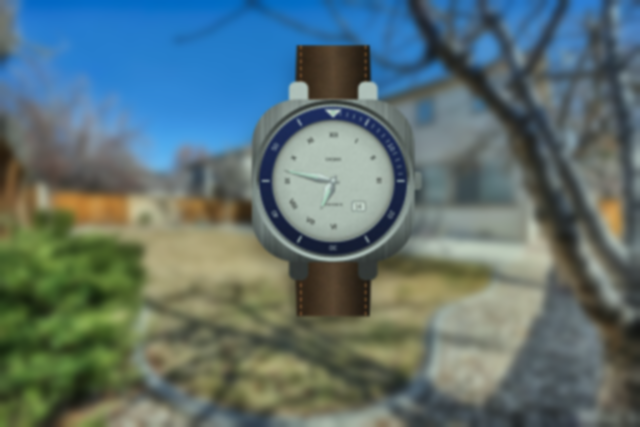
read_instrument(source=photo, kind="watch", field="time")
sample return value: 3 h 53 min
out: 6 h 47 min
